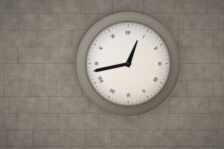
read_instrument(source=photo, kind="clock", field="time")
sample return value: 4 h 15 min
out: 12 h 43 min
